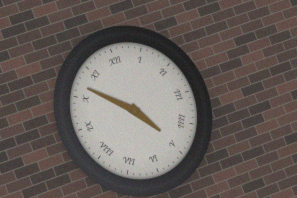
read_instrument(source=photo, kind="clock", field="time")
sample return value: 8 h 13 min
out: 4 h 52 min
